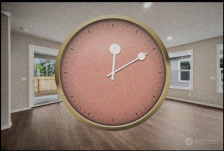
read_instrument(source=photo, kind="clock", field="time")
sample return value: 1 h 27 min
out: 12 h 10 min
